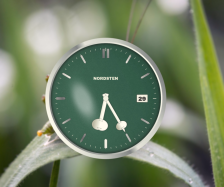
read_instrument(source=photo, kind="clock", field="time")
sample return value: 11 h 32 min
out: 6 h 25 min
